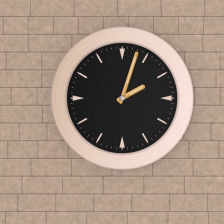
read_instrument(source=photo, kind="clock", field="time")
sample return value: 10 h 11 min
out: 2 h 03 min
